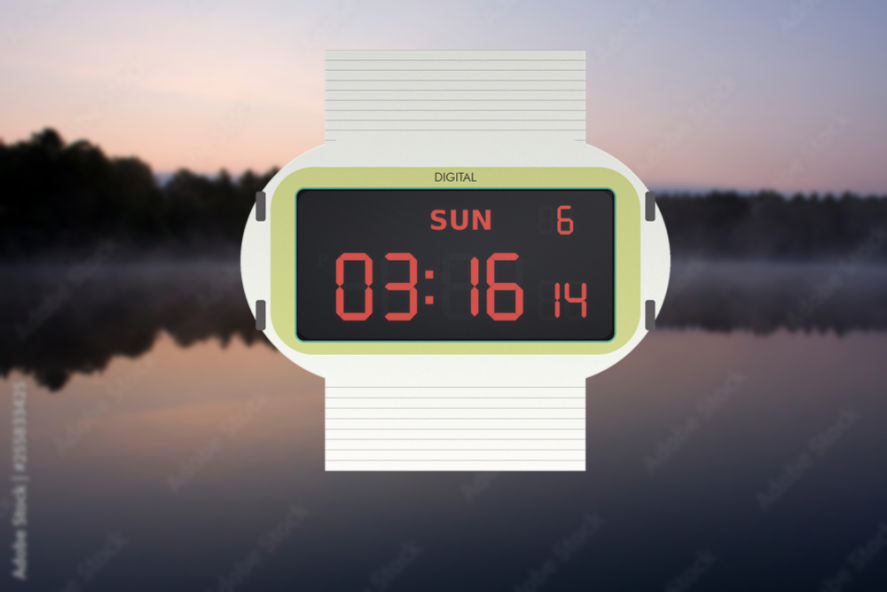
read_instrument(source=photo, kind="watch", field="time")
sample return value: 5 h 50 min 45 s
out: 3 h 16 min 14 s
